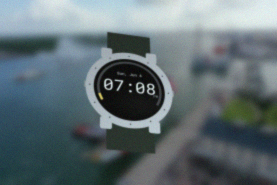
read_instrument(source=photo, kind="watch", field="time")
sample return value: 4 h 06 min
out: 7 h 08 min
